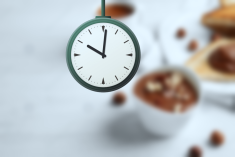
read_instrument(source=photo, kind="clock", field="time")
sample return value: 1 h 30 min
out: 10 h 01 min
